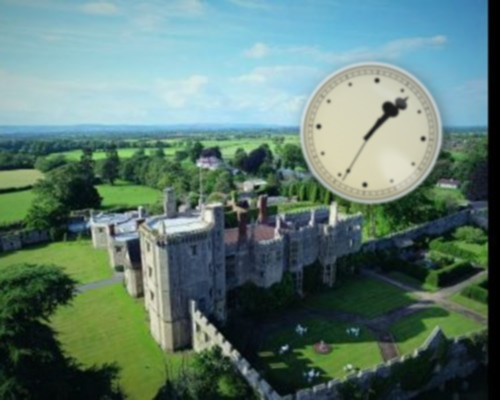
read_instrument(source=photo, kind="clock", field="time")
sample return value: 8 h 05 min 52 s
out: 1 h 06 min 34 s
